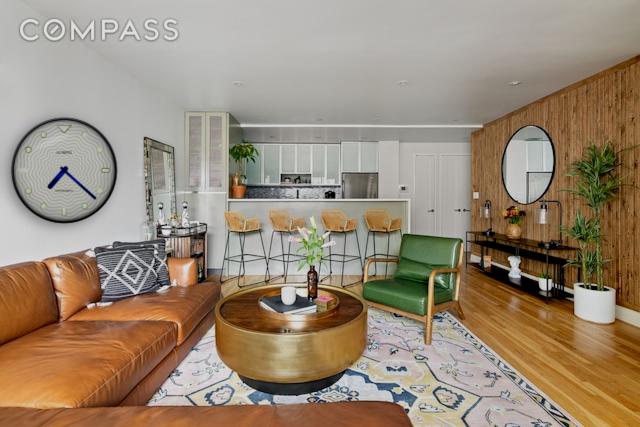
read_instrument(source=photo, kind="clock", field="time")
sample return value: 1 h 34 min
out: 7 h 22 min
